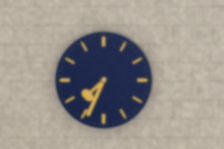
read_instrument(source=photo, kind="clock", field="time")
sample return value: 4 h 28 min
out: 7 h 34 min
